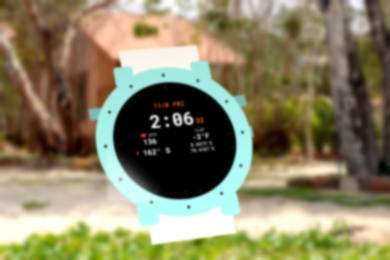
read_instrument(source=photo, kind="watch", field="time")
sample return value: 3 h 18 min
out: 2 h 06 min
